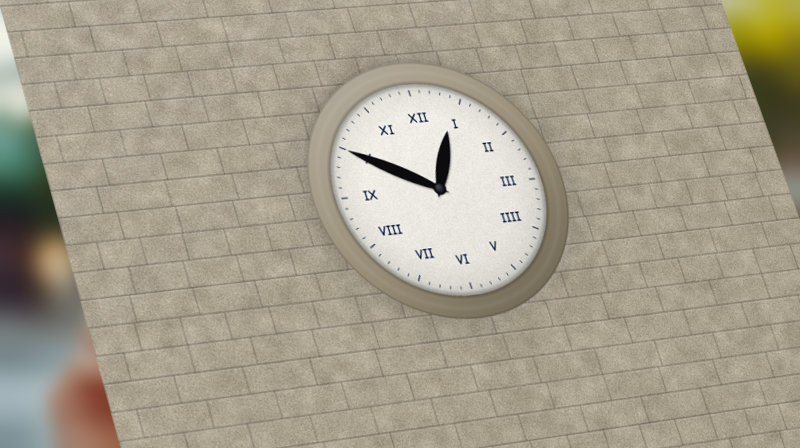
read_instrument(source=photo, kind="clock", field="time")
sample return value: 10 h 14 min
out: 12 h 50 min
